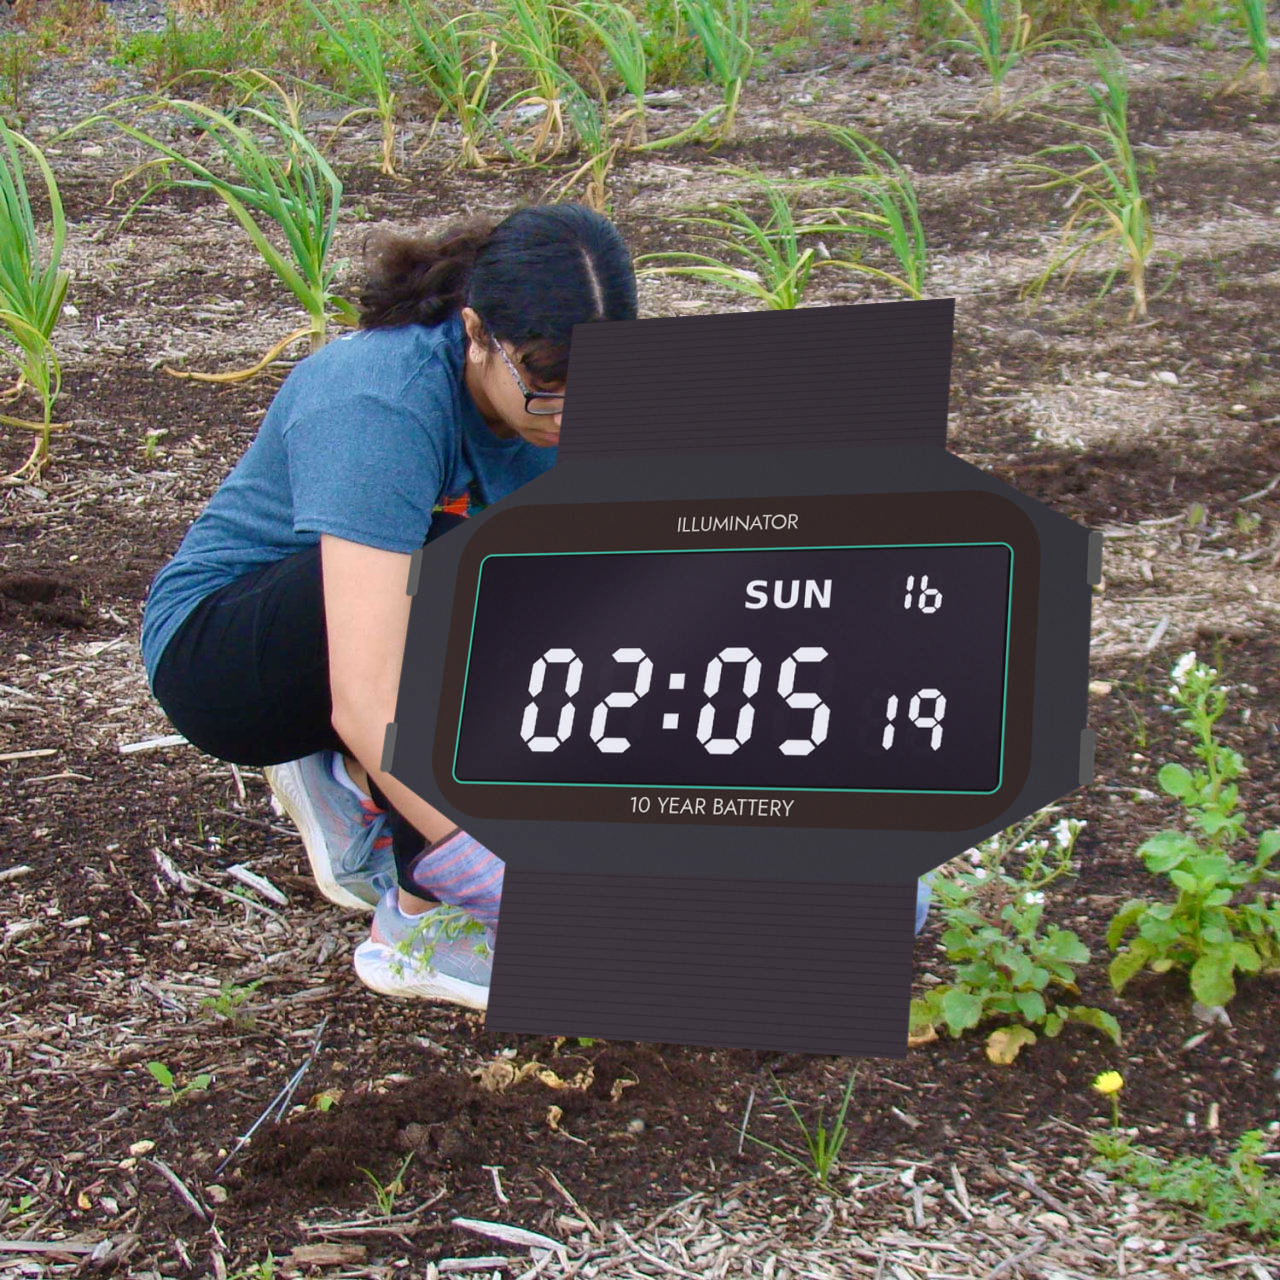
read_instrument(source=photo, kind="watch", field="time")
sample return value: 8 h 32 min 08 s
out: 2 h 05 min 19 s
